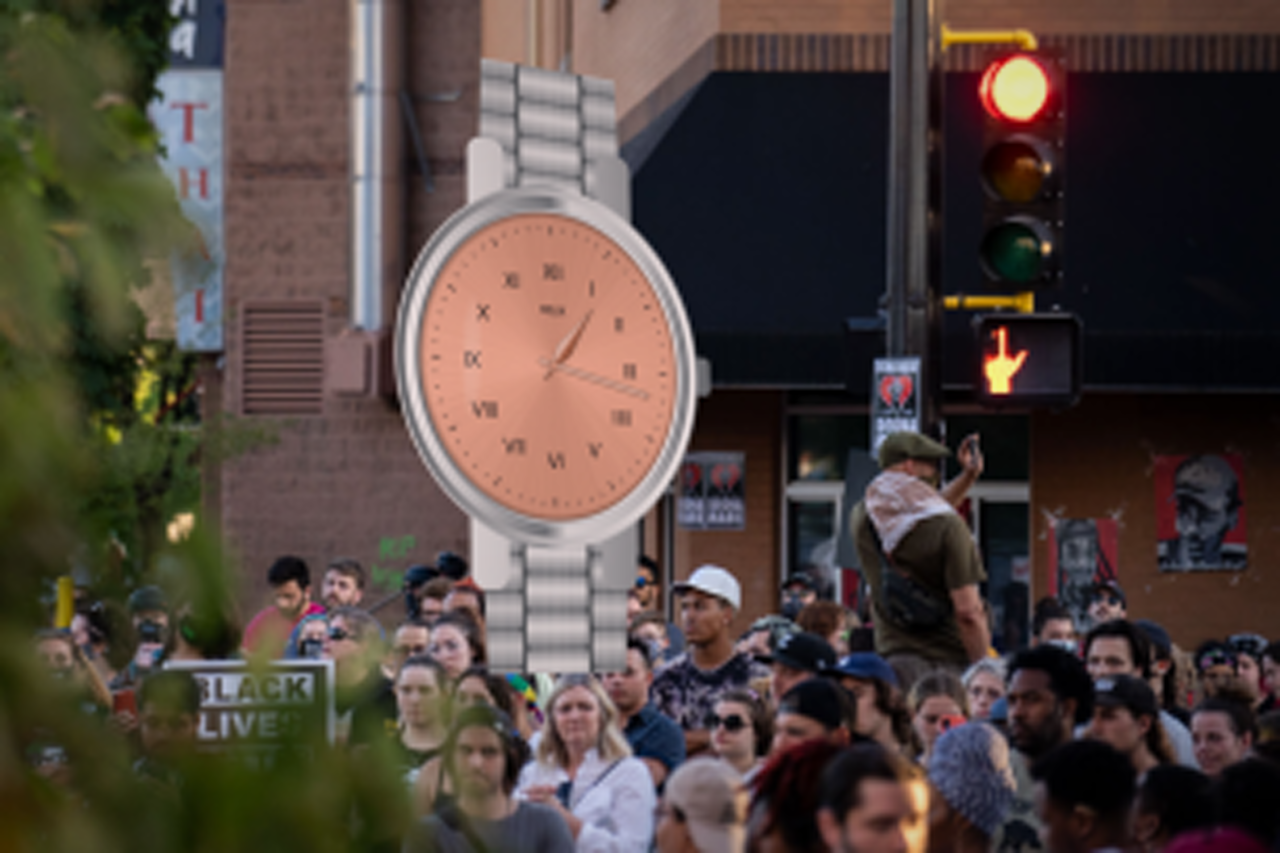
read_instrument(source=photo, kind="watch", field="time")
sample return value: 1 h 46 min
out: 1 h 17 min
